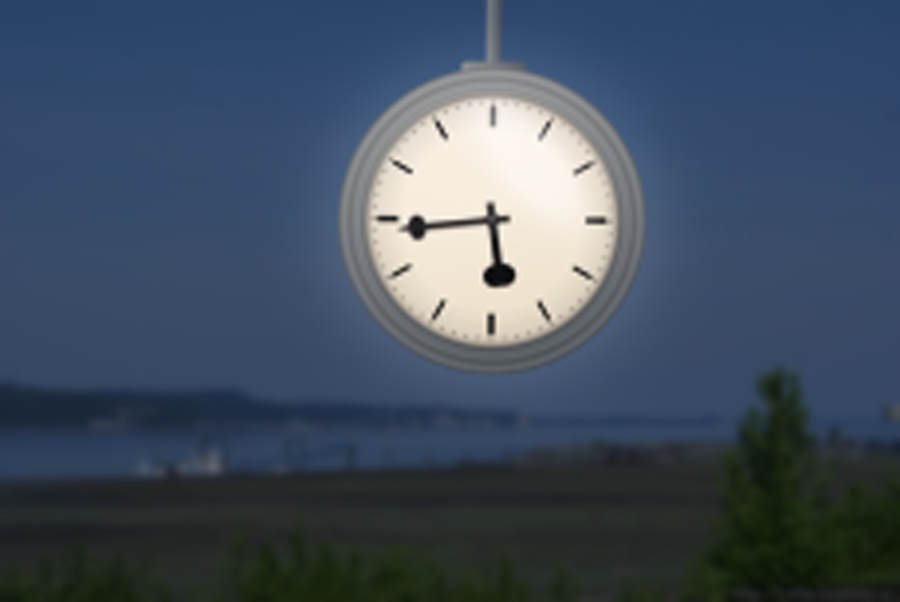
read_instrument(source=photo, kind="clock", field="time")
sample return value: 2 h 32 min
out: 5 h 44 min
